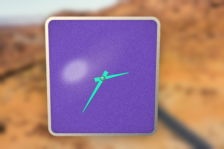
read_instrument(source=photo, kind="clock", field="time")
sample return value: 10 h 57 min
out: 2 h 35 min
